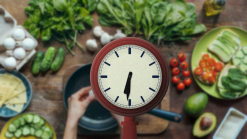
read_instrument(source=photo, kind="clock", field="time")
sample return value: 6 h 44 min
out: 6 h 31 min
